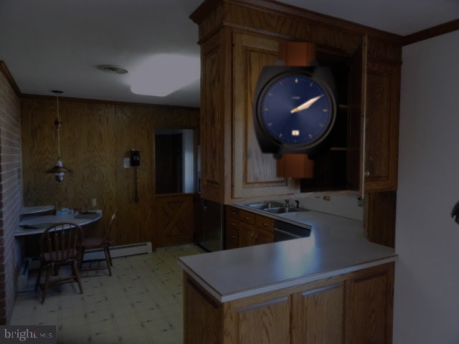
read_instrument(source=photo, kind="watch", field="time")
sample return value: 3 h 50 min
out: 2 h 10 min
